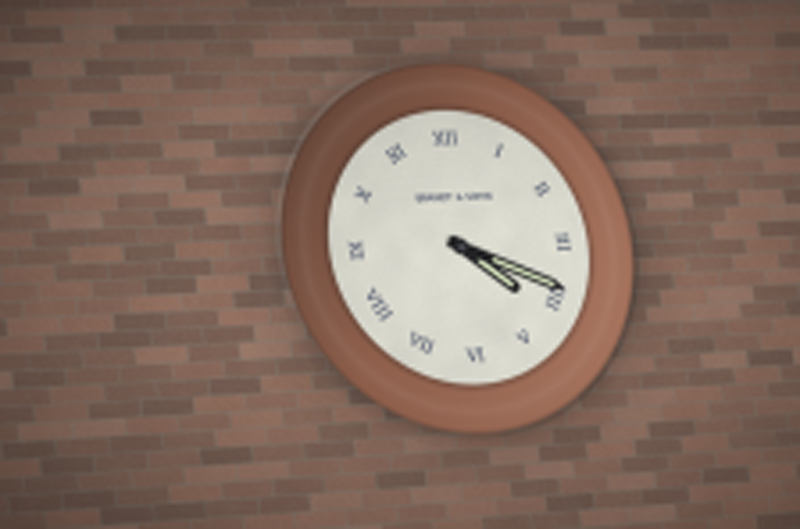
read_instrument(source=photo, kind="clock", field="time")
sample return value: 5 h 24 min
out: 4 h 19 min
